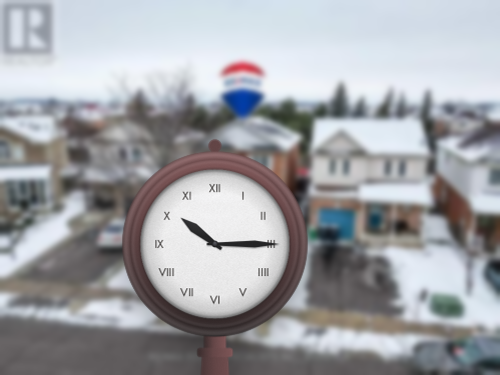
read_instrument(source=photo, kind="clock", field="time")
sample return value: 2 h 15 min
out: 10 h 15 min
